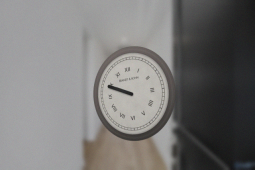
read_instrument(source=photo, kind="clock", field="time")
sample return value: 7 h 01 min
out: 9 h 49 min
